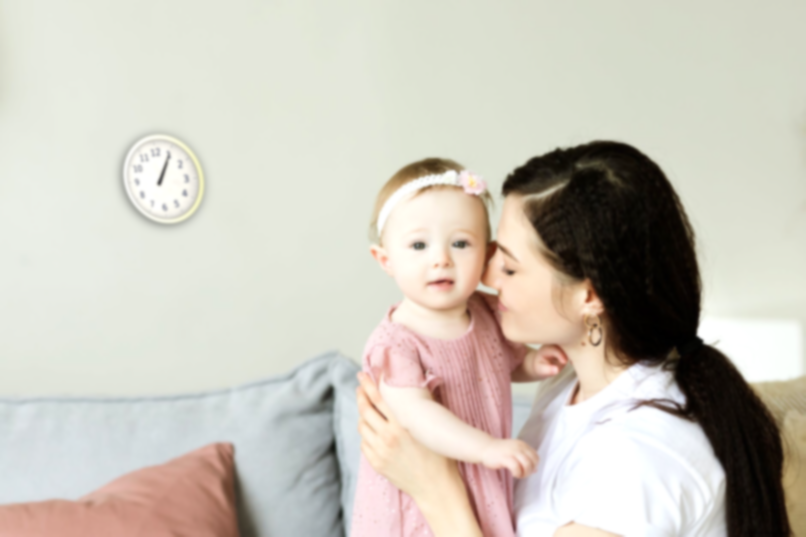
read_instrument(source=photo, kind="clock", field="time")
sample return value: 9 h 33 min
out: 1 h 05 min
